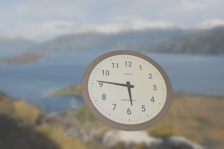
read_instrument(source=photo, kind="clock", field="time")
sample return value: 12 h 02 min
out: 5 h 46 min
